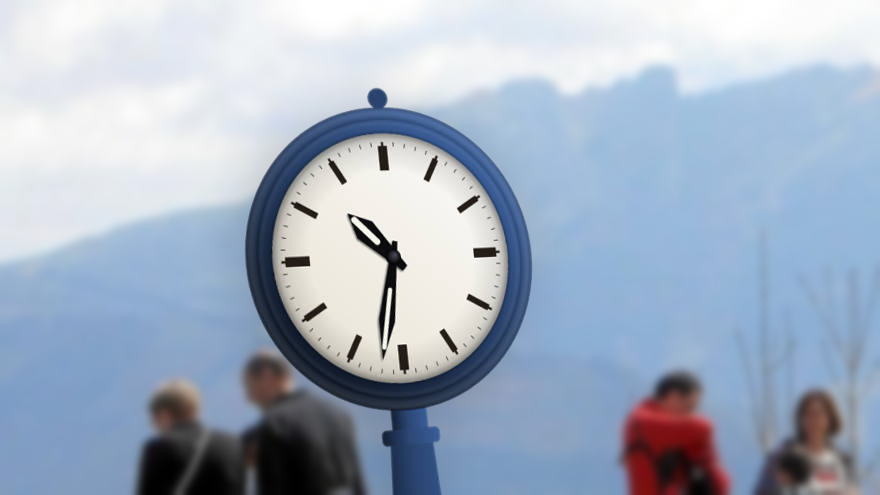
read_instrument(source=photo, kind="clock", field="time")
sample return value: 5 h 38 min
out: 10 h 32 min
